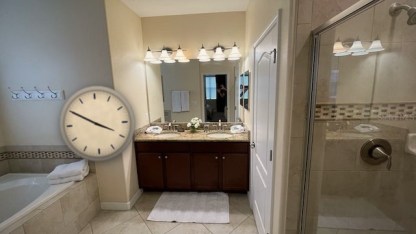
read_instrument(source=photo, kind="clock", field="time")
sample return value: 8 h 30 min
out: 3 h 50 min
